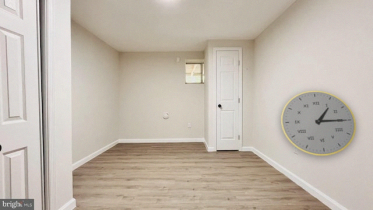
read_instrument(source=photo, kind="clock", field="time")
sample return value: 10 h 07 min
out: 1 h 15 min
